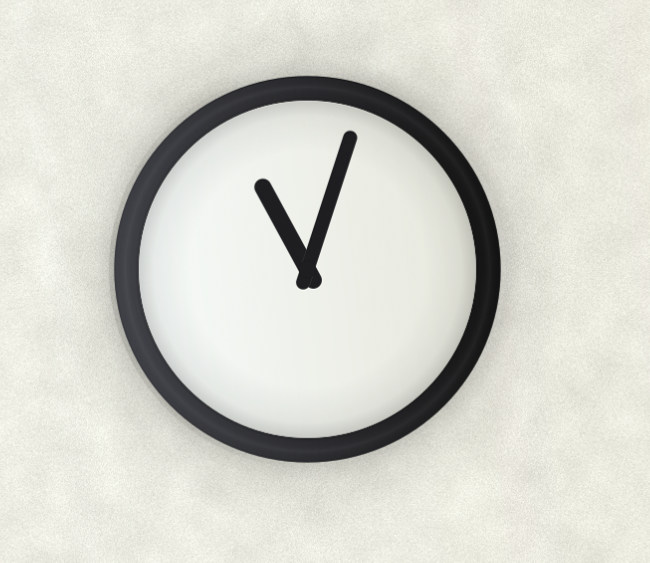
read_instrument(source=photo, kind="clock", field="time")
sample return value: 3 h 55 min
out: 11 h 03 min
